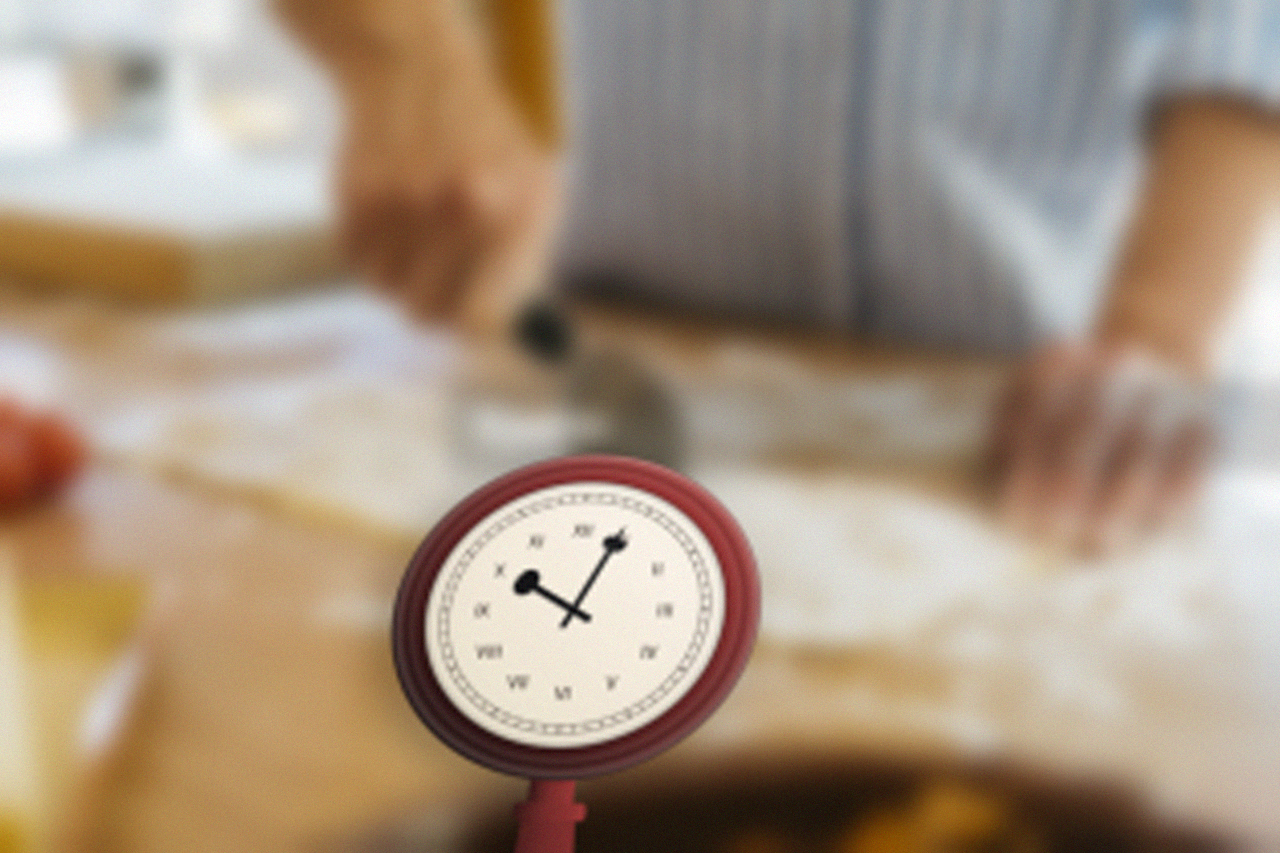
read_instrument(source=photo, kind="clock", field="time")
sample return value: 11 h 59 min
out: 10 h 04 min
